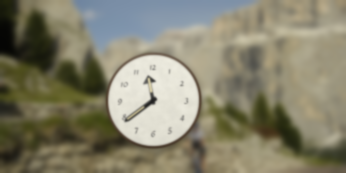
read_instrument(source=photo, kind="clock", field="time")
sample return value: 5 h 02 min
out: 11 h 39 min
